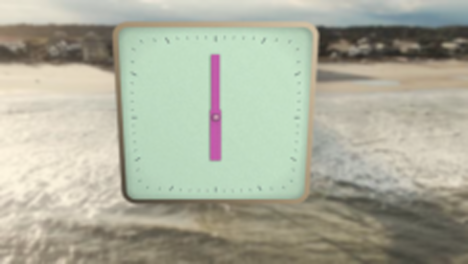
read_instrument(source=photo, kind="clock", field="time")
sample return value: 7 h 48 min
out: 6 h 00 min
